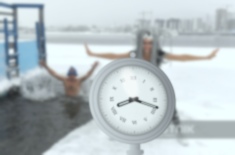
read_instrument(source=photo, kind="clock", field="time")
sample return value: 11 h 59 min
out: 8 h 18 min
